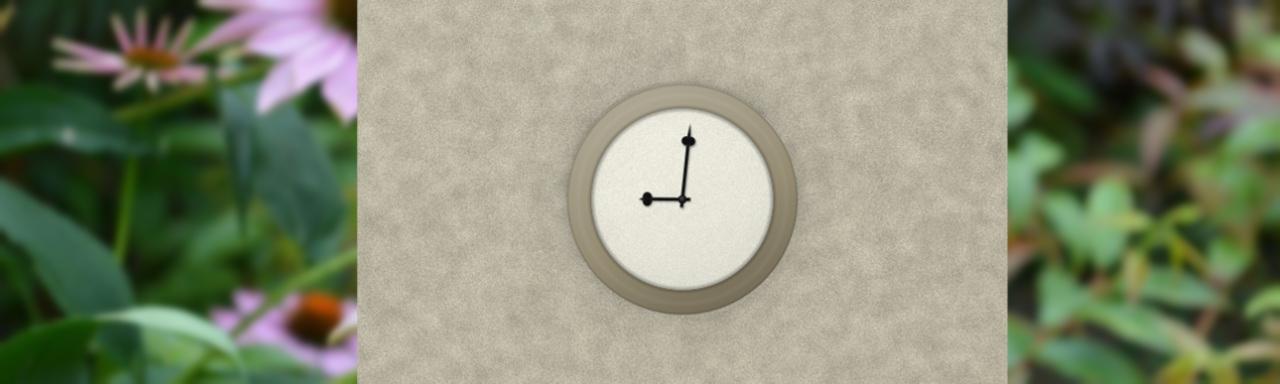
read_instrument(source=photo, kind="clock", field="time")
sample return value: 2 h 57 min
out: 9 h 01 min
